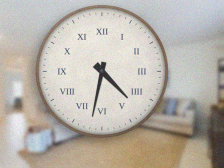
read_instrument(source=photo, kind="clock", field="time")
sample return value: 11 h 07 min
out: 4 h 32 min
